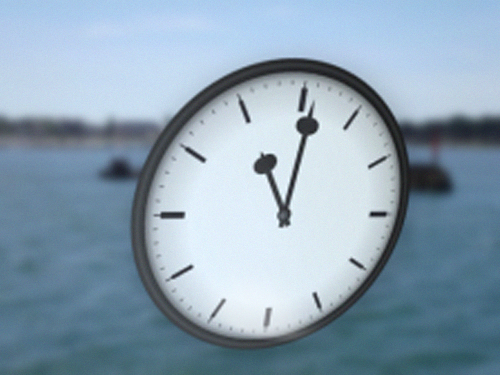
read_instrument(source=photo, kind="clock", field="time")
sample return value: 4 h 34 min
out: 11 h 01 min
